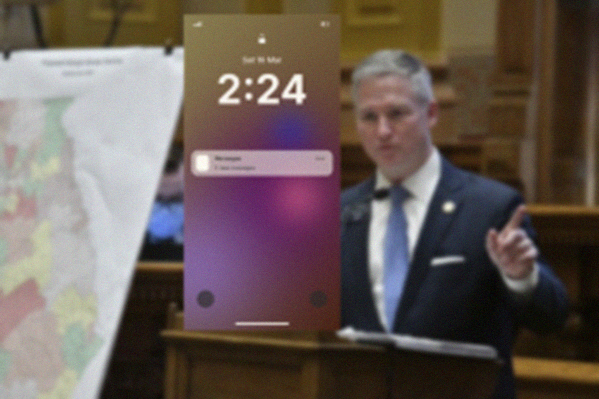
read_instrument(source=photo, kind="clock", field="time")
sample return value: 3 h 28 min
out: 2 h 24 min
